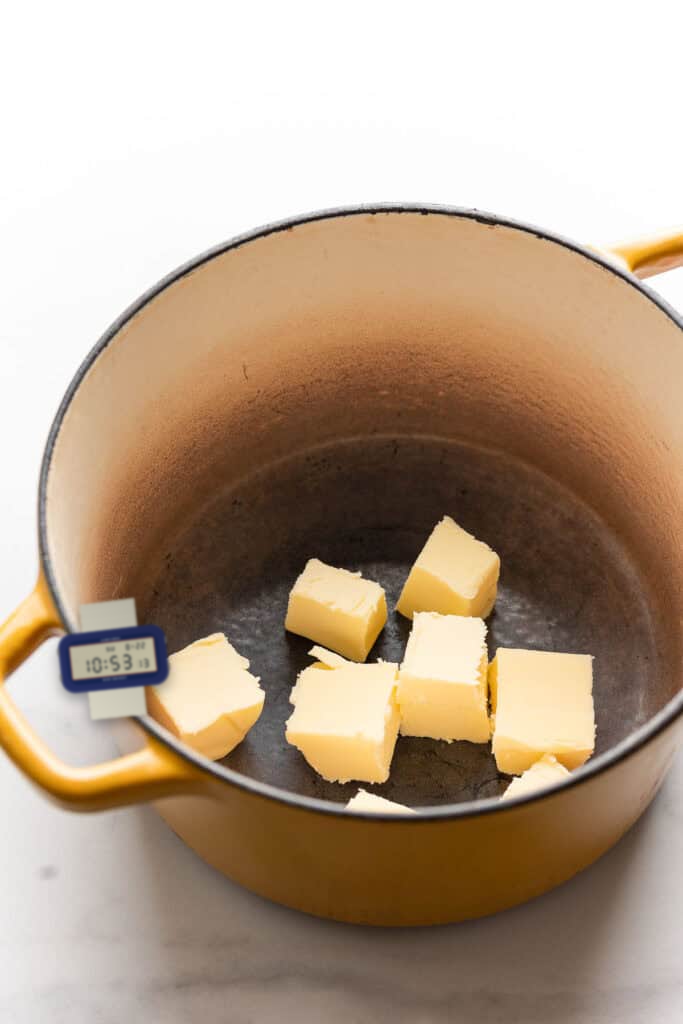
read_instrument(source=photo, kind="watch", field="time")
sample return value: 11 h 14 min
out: 10 h 53 min
